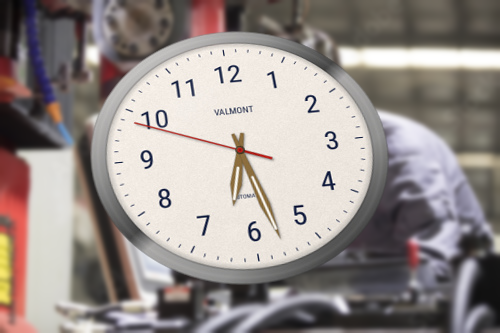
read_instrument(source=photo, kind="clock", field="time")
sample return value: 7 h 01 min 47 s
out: 6 h 27 min 49 s
